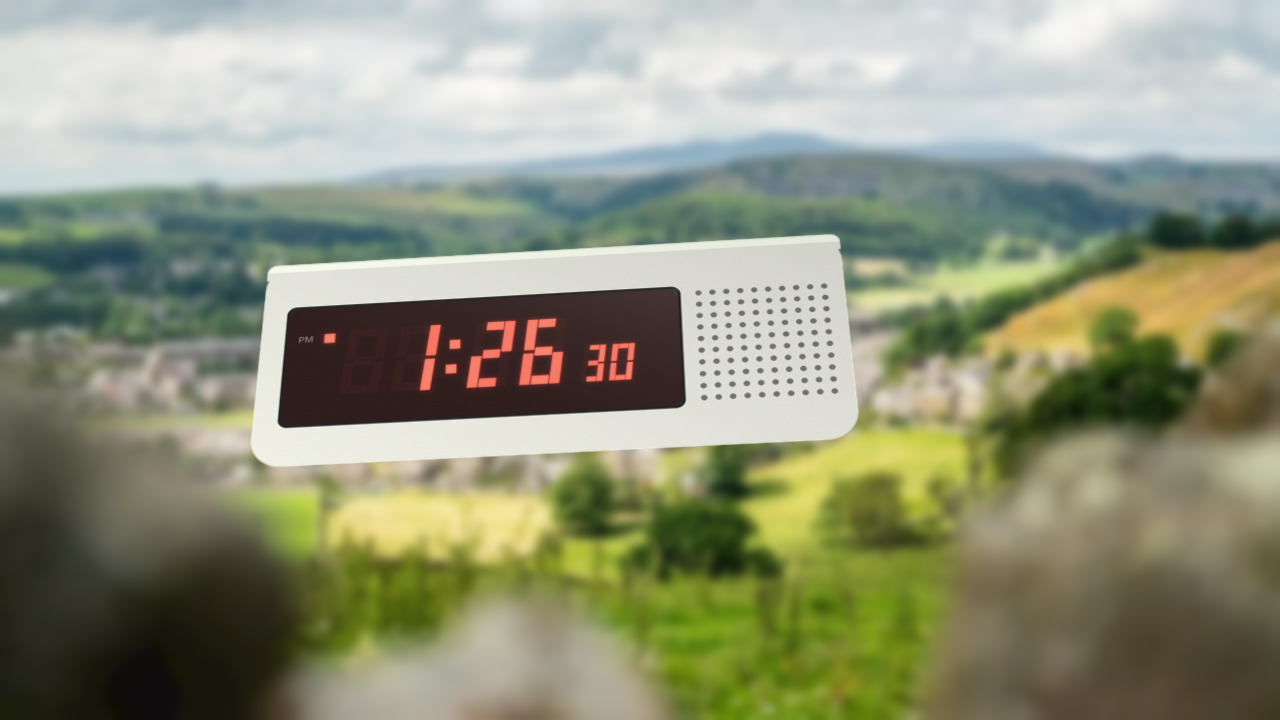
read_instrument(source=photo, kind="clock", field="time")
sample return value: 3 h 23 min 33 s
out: 1 h 26 min 30 s
